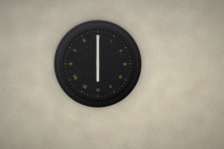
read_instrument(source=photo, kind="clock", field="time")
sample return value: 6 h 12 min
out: 6 h 00 min
